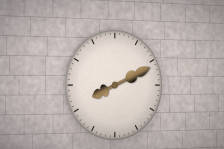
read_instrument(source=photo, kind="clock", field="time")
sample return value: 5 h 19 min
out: 8 h 11 min
